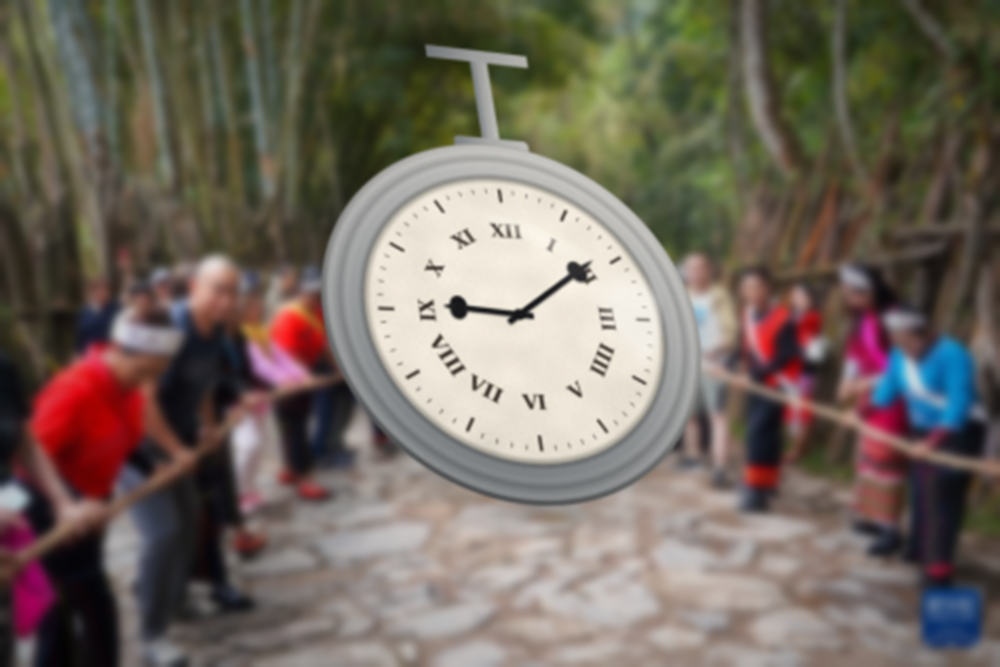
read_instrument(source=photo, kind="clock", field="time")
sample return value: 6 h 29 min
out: 9 h 09 min
